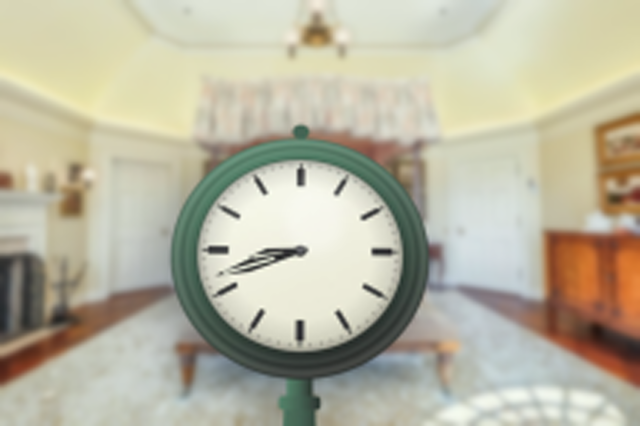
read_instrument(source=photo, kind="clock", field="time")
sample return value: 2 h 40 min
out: 8 h 42 min
